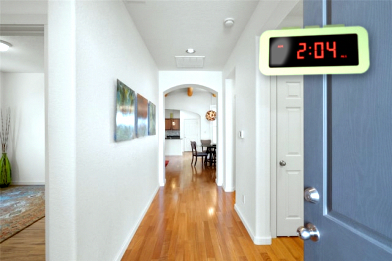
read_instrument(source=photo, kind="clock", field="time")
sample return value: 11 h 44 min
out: 2 h 04 min
